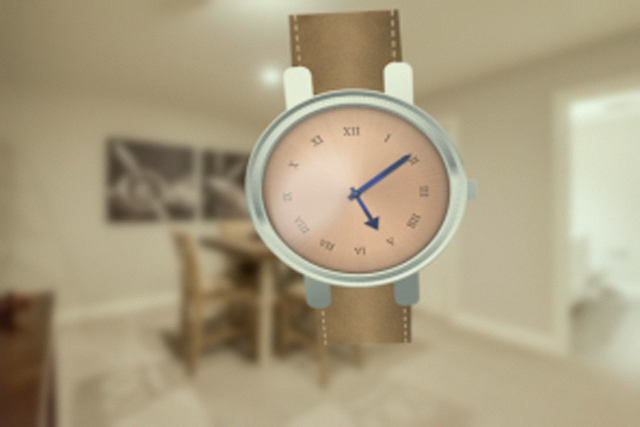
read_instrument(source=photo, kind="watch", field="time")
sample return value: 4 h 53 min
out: 5 h 09 min
